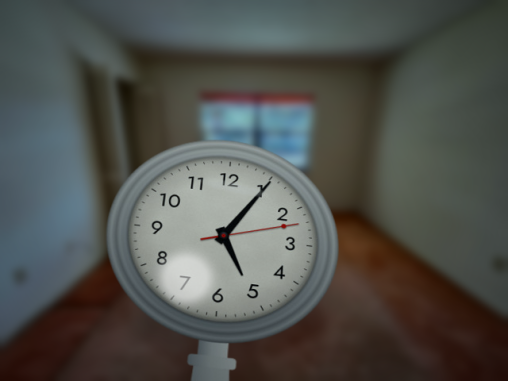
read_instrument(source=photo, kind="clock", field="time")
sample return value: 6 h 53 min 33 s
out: 5 h 05 min 12 s
